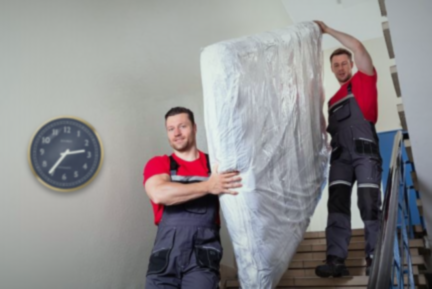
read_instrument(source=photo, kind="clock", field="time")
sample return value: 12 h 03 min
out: 2 h 36 min
